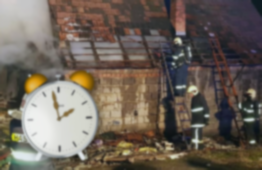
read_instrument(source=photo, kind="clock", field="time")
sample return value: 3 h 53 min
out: 1 h 58 min
